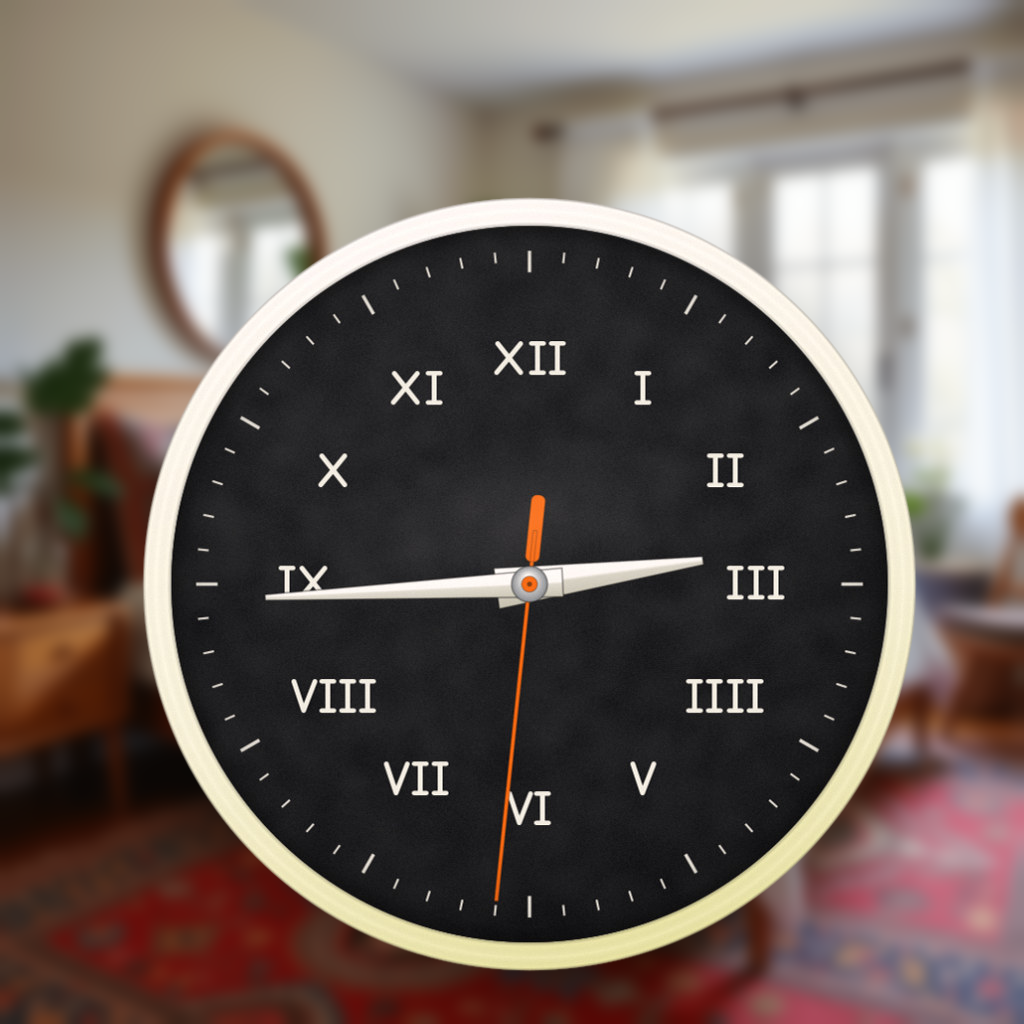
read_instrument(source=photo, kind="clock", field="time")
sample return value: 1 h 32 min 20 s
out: 2 h 44 min 31 s
